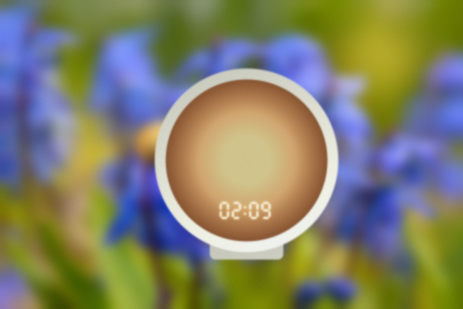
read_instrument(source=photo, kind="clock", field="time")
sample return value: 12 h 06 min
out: 2 h 09 min
